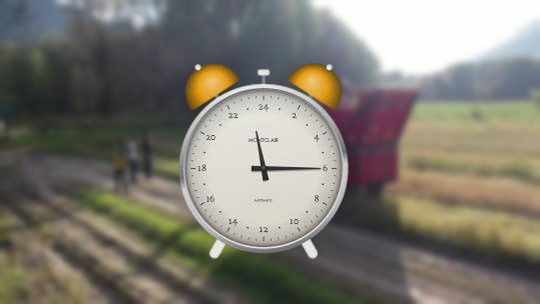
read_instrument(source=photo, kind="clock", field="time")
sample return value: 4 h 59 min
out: 23 h 15 min
